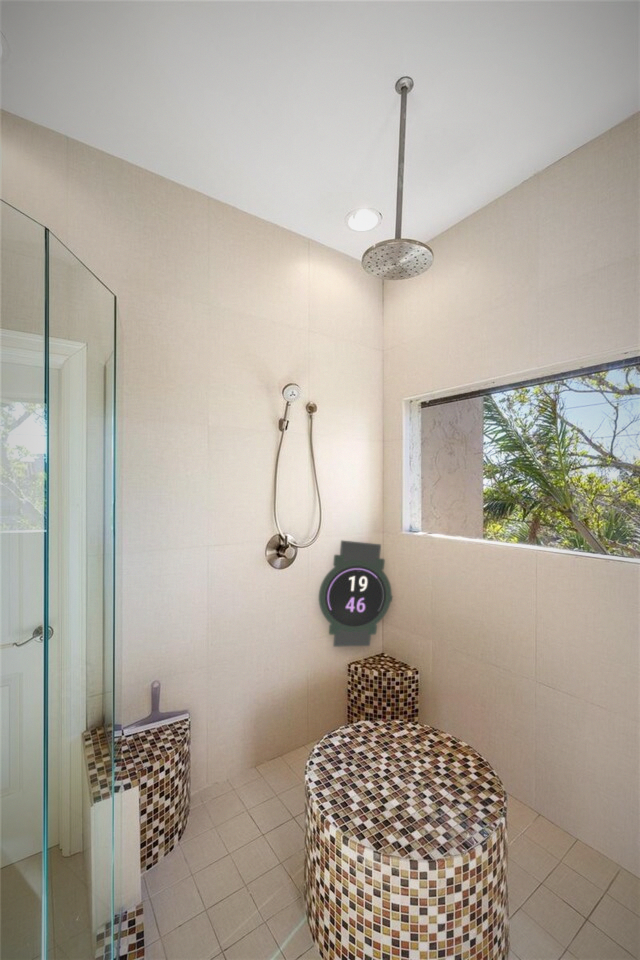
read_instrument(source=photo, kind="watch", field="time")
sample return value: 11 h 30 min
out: 19 h 46 min
